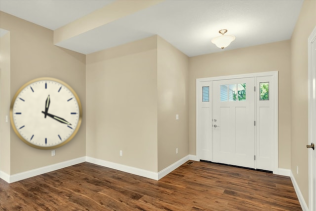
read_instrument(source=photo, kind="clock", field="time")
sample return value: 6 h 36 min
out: 12 h 19 min
